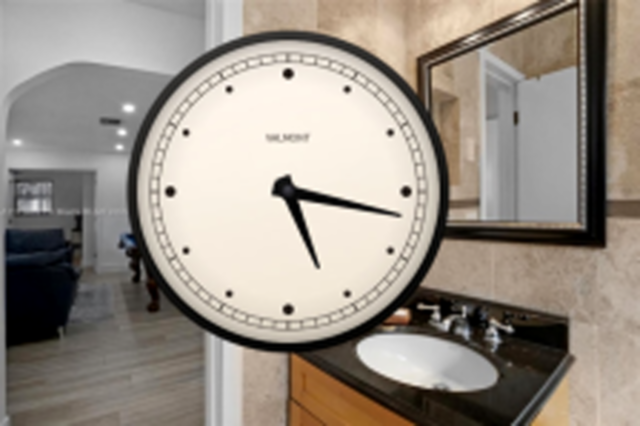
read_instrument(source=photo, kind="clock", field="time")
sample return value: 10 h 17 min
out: 5 h 17 min
